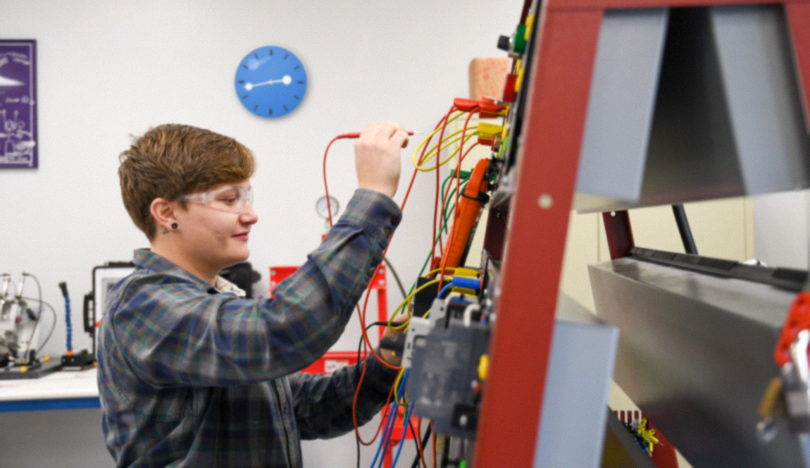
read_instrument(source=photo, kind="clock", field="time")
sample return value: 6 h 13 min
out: 2 h 43 min
